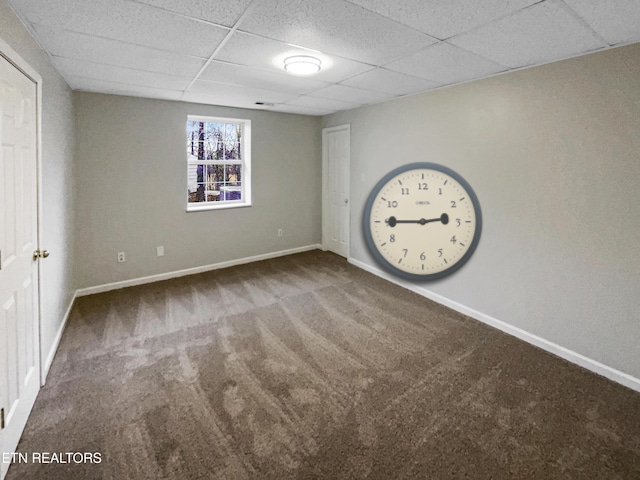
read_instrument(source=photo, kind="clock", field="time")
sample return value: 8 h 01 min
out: 2 h 45 min
